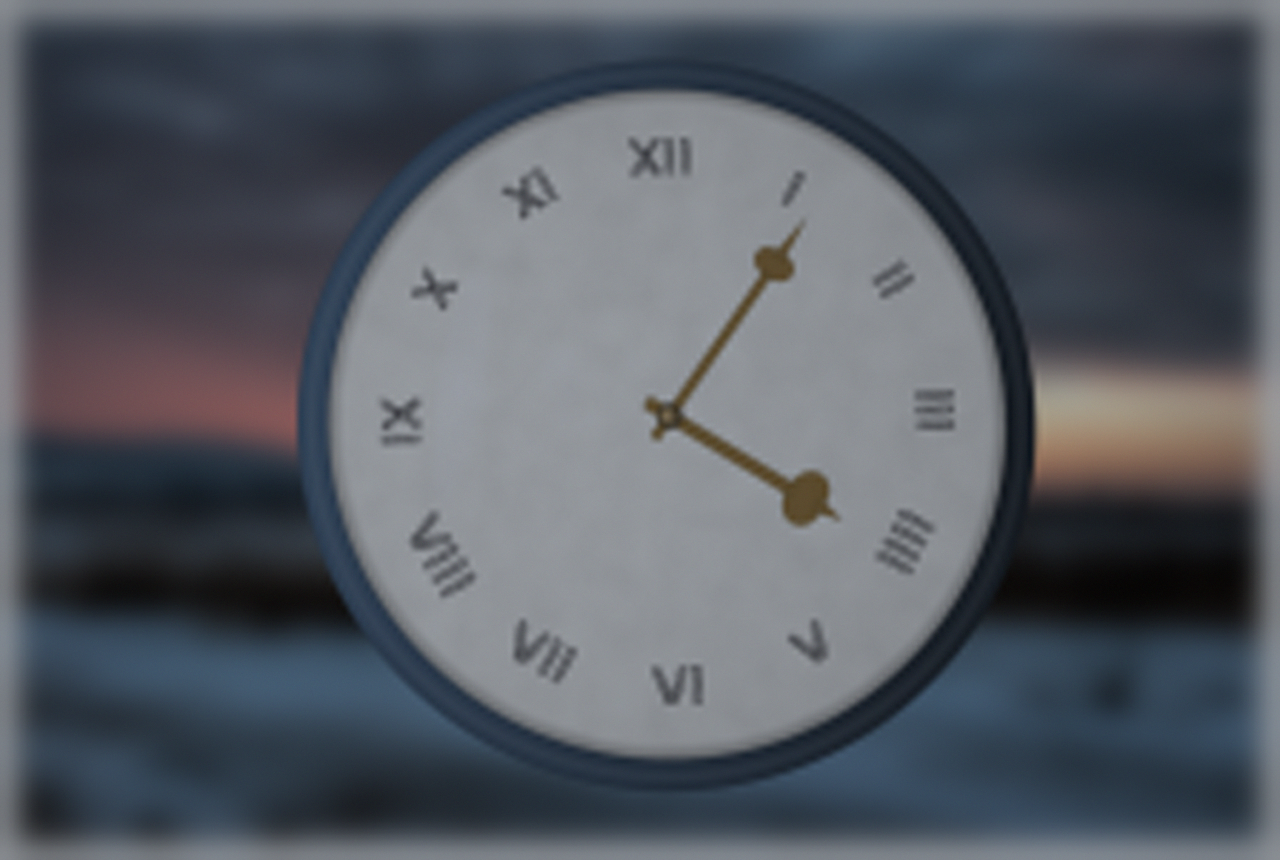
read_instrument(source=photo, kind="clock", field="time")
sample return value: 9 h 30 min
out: 4 h 06 min
